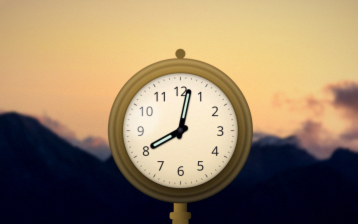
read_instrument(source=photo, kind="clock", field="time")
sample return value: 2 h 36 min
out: 8 h 02 min
